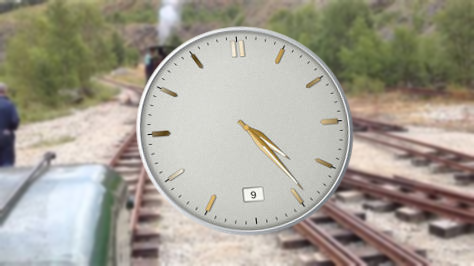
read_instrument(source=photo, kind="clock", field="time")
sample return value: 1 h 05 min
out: 4 h 24 min
